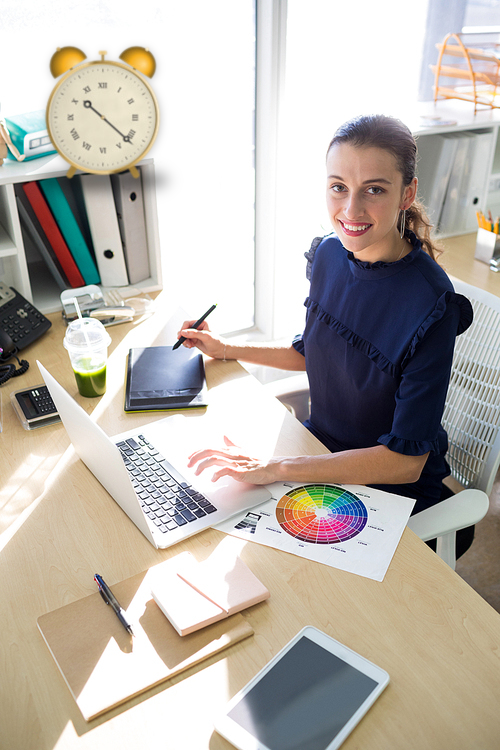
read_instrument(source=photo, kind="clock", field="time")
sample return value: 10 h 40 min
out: 10 h 22 min
